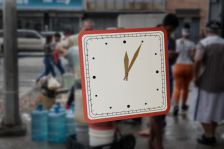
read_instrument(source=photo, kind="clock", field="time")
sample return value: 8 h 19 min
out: 12 h 05 min
